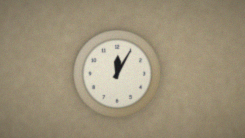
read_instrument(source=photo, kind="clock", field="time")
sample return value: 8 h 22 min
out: 12 h 05 min
